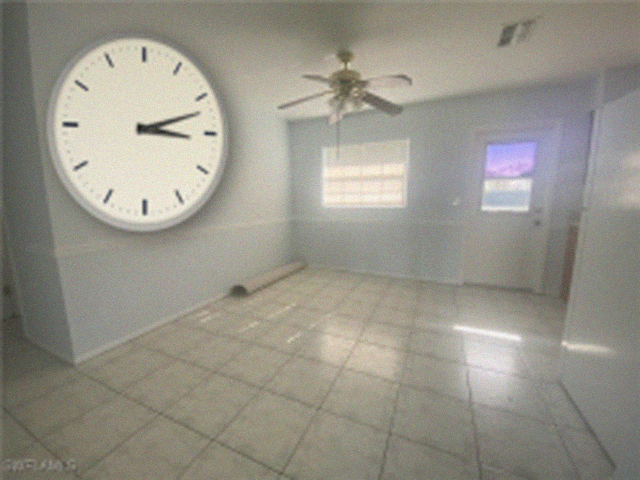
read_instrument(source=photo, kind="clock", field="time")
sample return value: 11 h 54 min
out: 3 h 12 min
